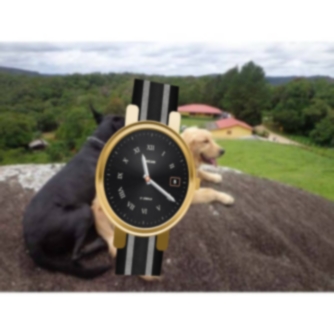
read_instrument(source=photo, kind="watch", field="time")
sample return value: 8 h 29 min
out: 11 h 20 min
